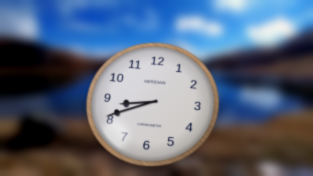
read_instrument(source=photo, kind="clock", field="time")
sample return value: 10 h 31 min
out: 8 h 41 min
